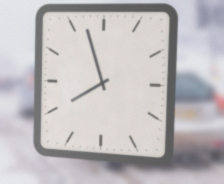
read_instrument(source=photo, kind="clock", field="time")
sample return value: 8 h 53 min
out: 7 h 57 min
